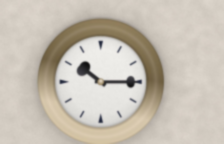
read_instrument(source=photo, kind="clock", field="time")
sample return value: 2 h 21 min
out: 10 h 15 min
